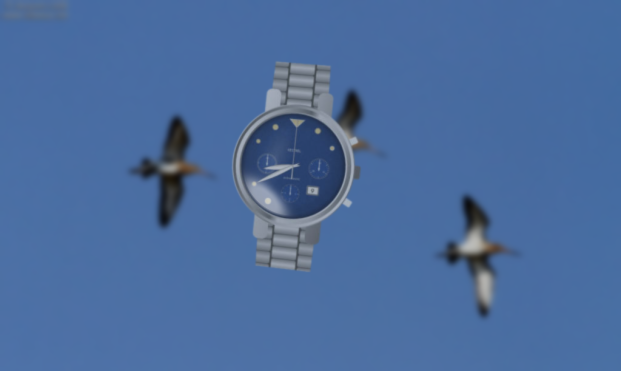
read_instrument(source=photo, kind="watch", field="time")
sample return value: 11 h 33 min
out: 8 h 40 min
